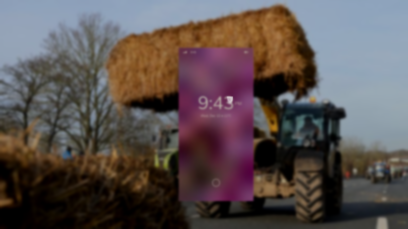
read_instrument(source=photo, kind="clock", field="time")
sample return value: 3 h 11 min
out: 9 h 43 min
